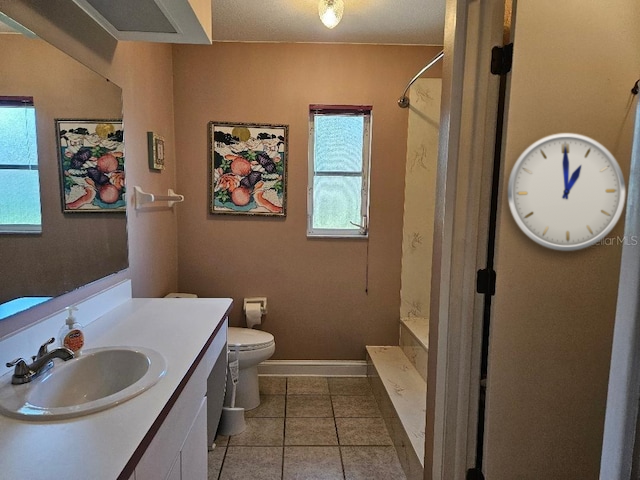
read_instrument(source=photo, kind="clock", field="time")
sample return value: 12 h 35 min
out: 1 h 00 min
